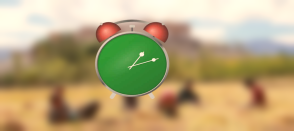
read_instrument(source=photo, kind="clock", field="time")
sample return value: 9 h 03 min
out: 1 h 12 min
